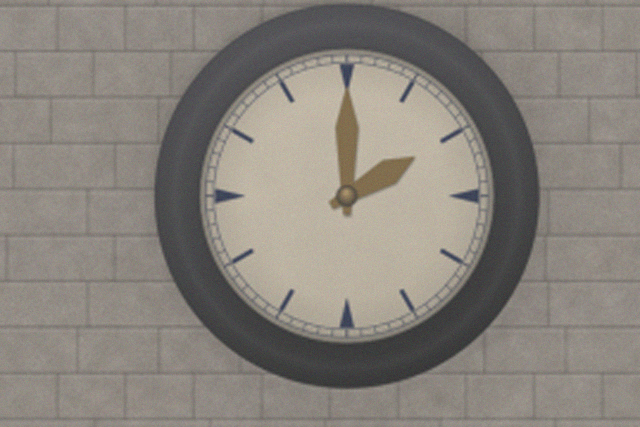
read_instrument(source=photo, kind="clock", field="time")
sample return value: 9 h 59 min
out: 2 h 00 min
